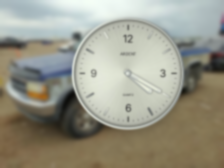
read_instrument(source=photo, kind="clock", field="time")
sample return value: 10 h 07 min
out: 4 h 20 min
